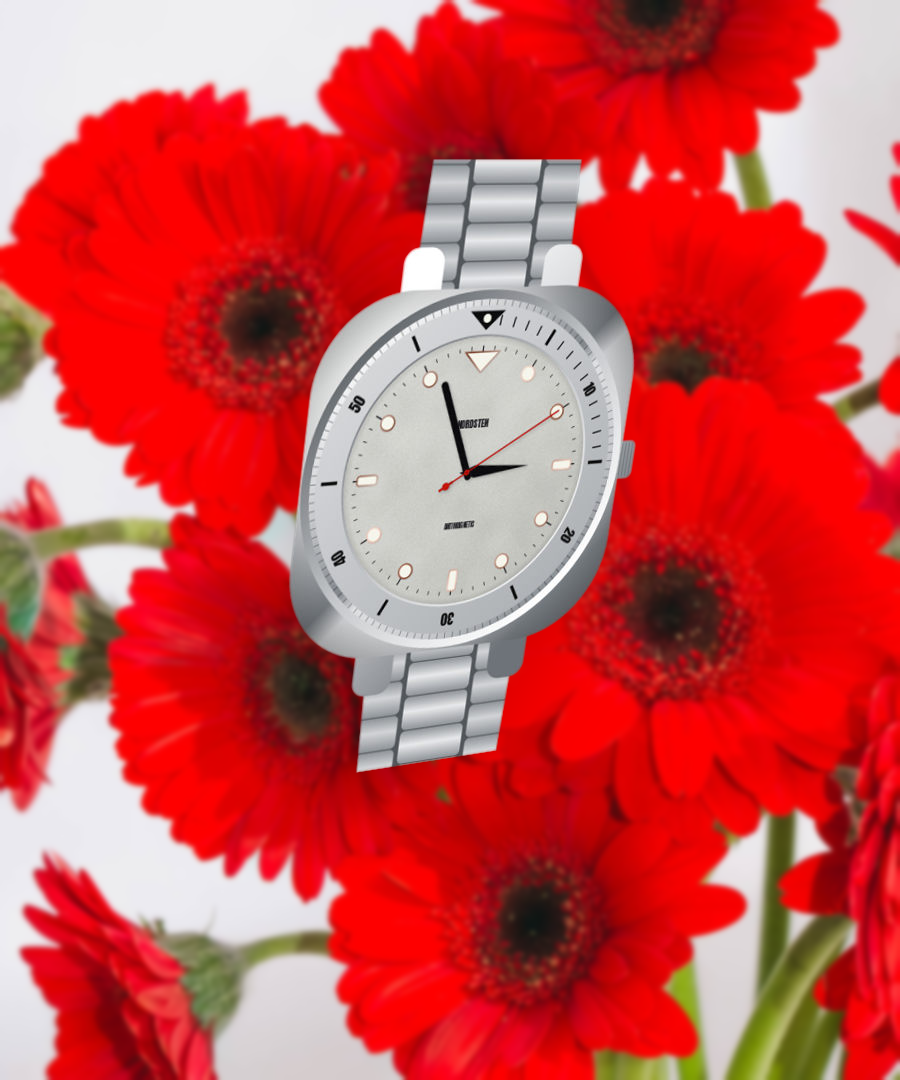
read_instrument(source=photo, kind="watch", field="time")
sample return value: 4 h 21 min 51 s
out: 2 h 56 min 10 s
